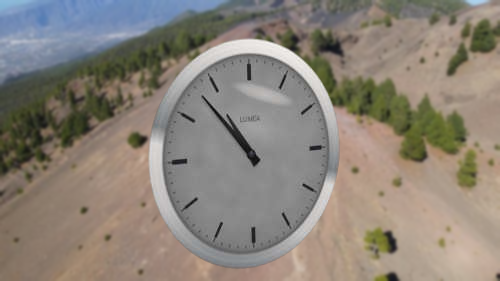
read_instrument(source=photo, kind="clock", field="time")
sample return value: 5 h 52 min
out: 10 h 53 min
